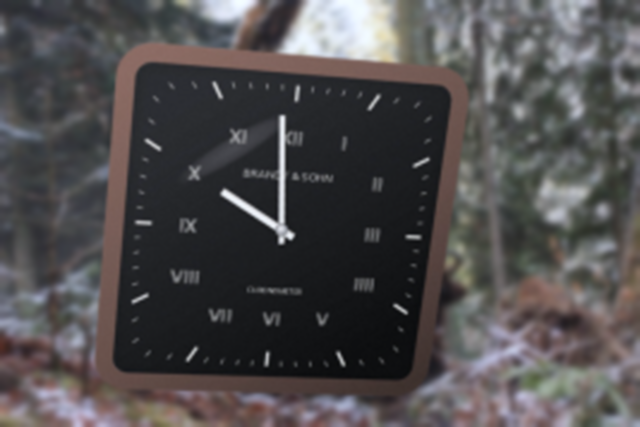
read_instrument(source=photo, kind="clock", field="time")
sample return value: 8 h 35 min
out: 9 h 59 min
